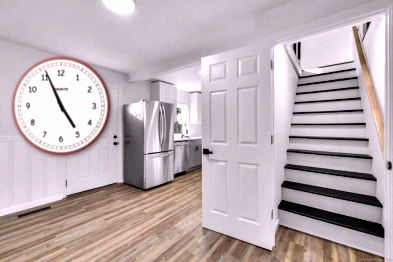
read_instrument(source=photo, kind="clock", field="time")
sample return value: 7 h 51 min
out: 4 h 56 min
